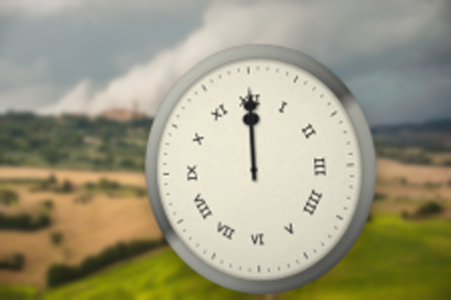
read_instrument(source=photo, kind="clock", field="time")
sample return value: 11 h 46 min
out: 12 h 00 min
